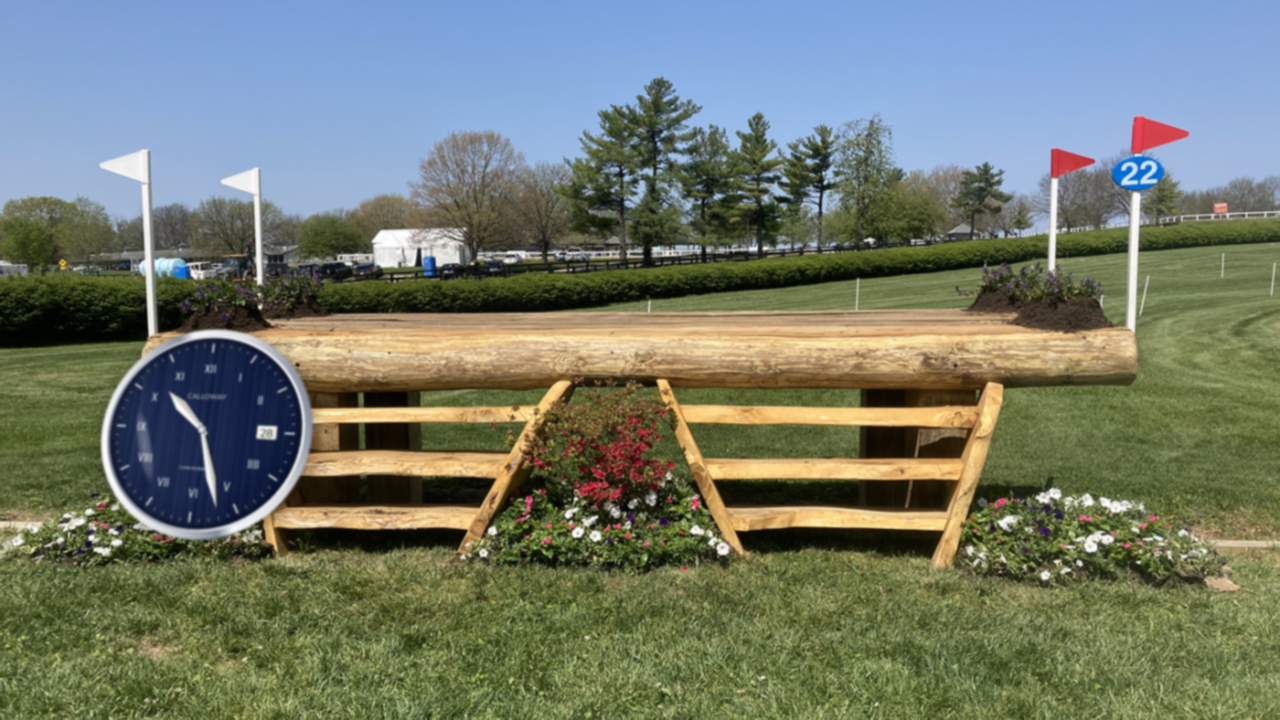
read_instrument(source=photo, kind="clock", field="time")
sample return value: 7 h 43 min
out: 10 h 27 min
